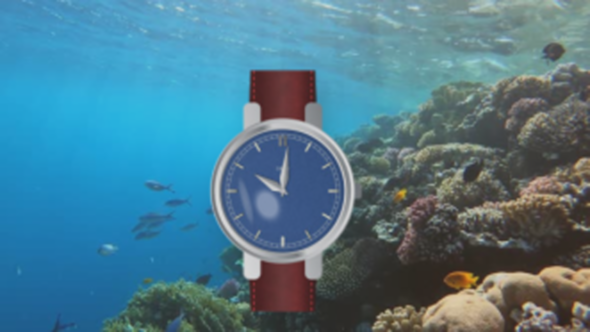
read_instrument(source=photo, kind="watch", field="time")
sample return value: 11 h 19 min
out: 10 h 01 min
